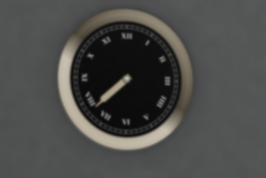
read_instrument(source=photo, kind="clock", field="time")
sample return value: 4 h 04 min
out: 7 h 38 min
